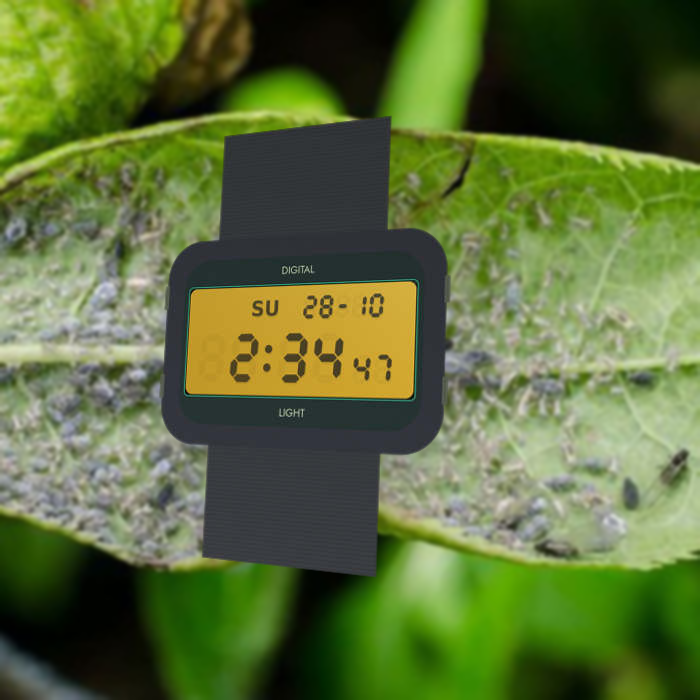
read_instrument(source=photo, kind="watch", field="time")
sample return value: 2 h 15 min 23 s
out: 2 h 34 min 47 s
